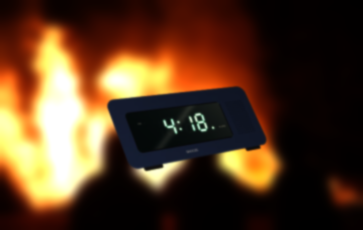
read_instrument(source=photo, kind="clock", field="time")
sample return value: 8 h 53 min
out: 4 h 18 min
